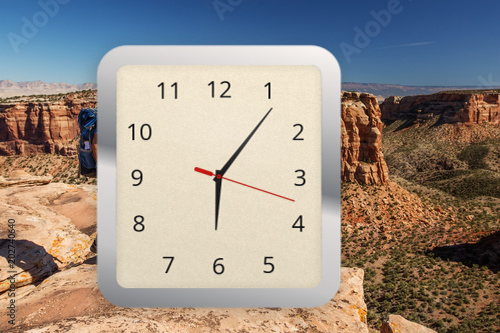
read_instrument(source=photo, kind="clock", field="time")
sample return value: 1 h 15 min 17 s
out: 6 h 06 min 18 s
